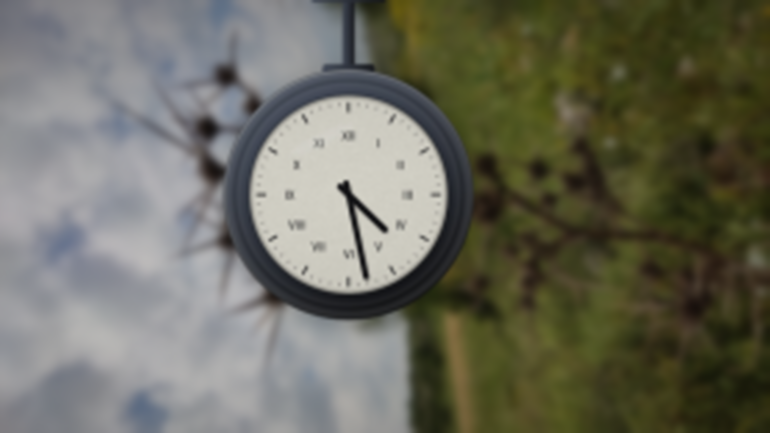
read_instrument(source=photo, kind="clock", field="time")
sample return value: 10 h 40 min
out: 4 h 28 min
